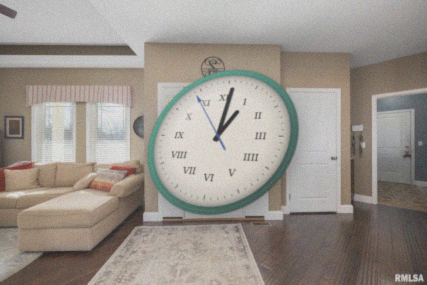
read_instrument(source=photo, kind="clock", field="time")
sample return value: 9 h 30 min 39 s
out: 1 h 00 min 54 s
